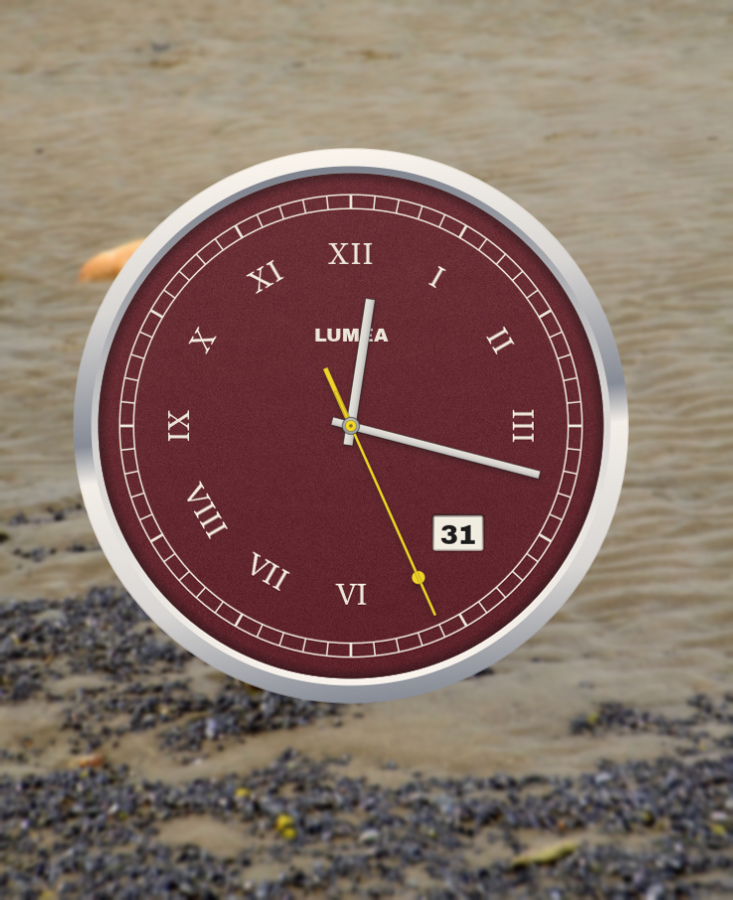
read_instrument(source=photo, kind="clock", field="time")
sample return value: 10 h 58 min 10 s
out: 12 h 17 min 26 s
